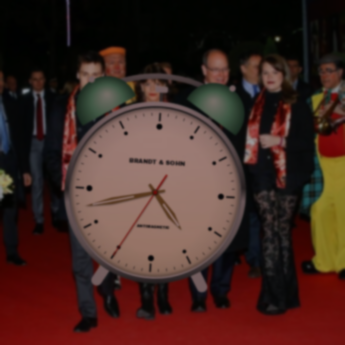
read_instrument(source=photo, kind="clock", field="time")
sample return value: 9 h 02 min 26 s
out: 4 h 42 min 35 s
